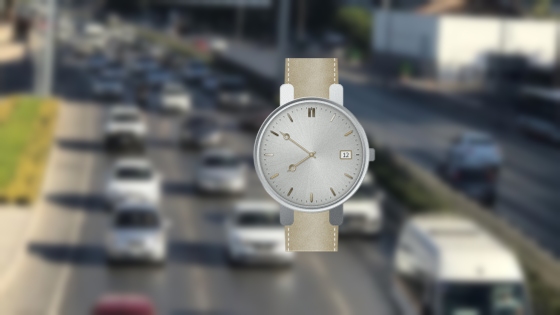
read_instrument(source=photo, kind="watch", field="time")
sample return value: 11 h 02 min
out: 7 h 51 min
